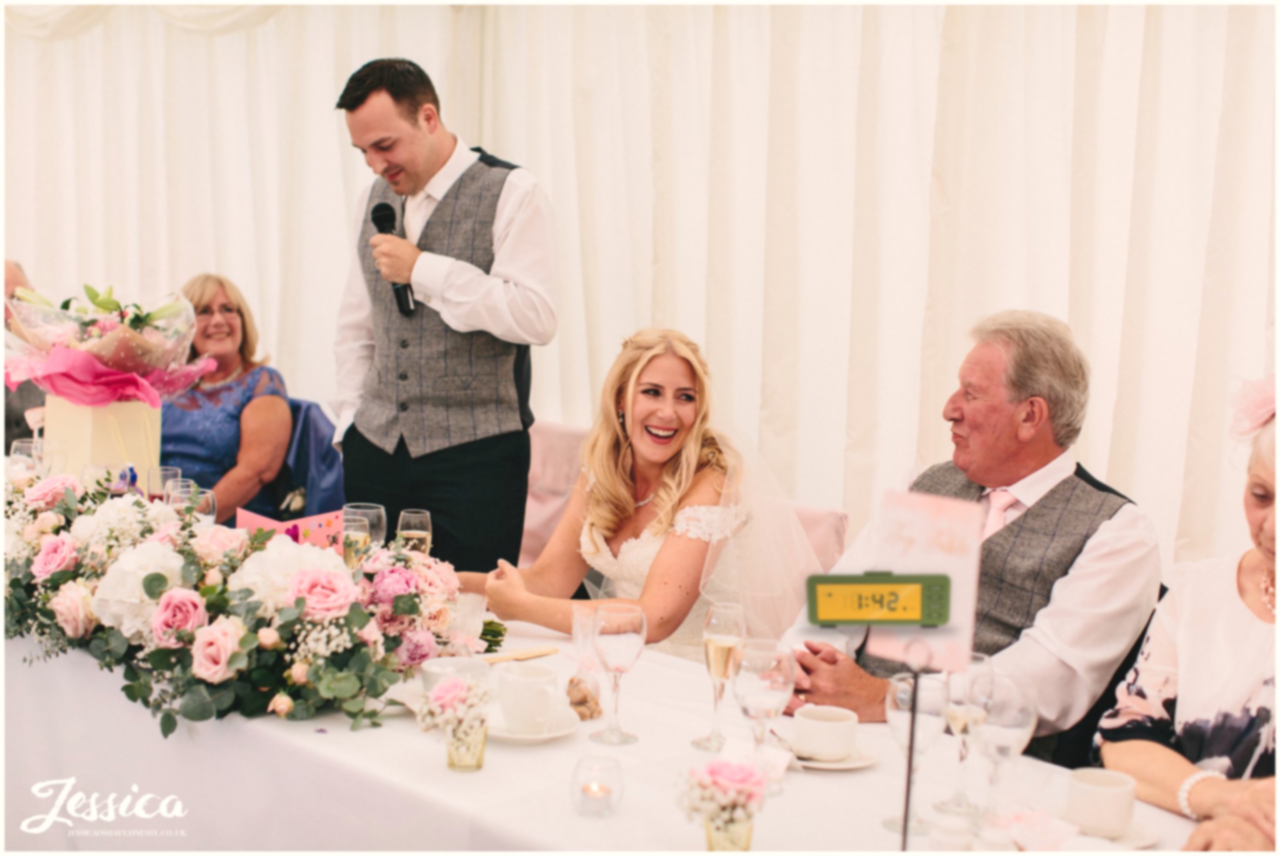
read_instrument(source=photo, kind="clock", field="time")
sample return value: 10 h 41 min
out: 1 h 42 min
